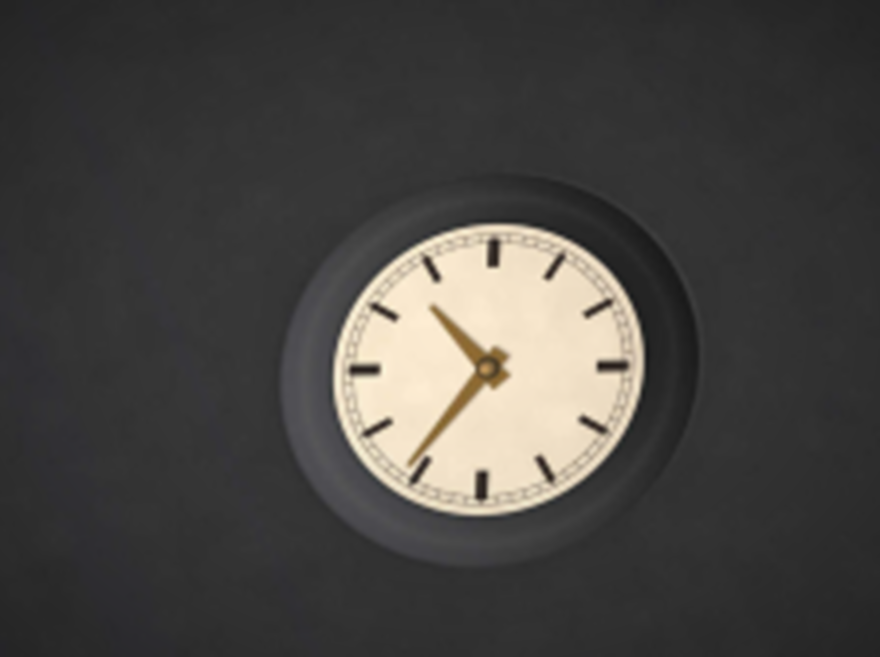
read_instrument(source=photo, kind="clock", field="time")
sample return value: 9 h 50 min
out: 10 h 36 min
